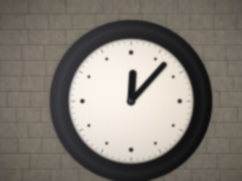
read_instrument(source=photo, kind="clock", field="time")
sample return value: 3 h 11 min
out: 12 h 07 min
